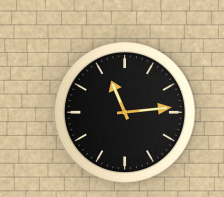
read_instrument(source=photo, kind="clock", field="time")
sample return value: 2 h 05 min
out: 11 h 14 min
